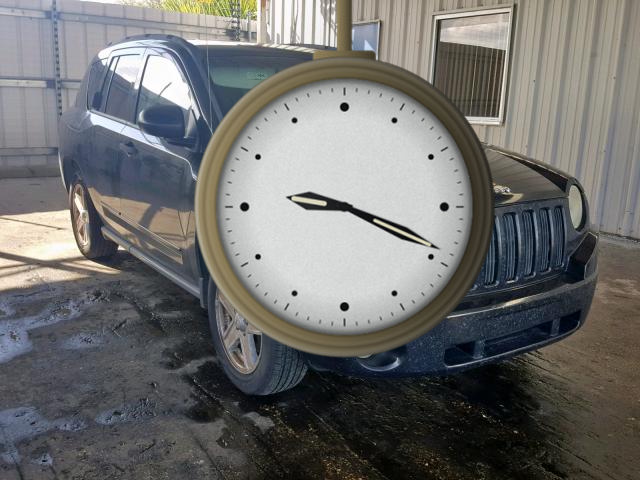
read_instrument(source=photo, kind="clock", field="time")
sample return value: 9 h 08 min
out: 9 h 19 min
